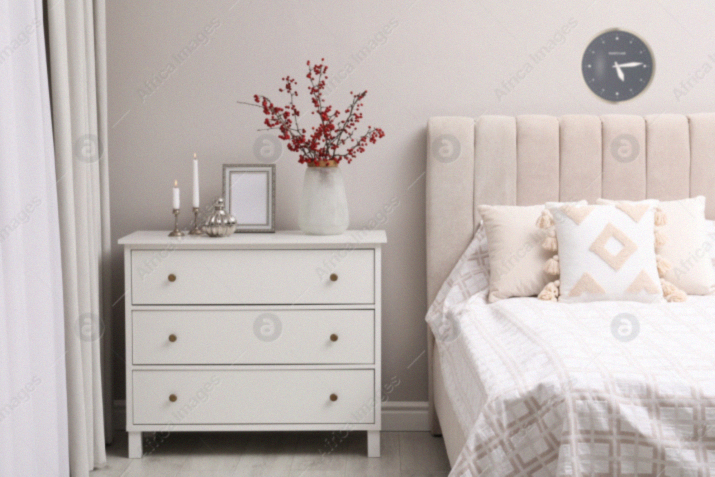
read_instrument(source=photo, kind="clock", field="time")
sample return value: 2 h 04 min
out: 5 h 14 min
